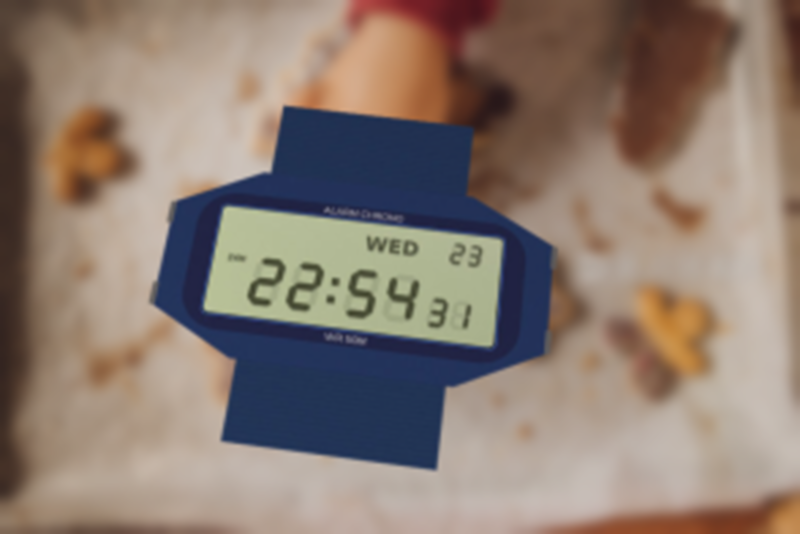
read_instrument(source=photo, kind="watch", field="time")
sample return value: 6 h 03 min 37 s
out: 22 h 54 min 31 s
